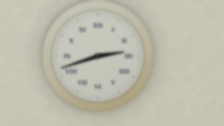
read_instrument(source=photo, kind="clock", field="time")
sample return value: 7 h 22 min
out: 2 h 42 min
